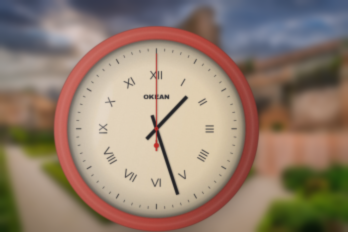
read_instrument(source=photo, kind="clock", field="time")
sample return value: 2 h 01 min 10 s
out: 1 h 27 min 00 s
